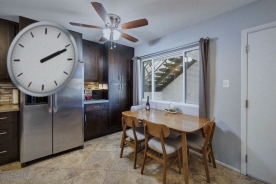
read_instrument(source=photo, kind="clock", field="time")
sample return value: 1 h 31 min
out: 2 h 11 min
